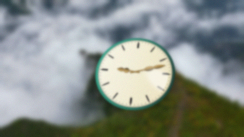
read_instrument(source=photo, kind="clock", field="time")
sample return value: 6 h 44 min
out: 9 h 12 min
